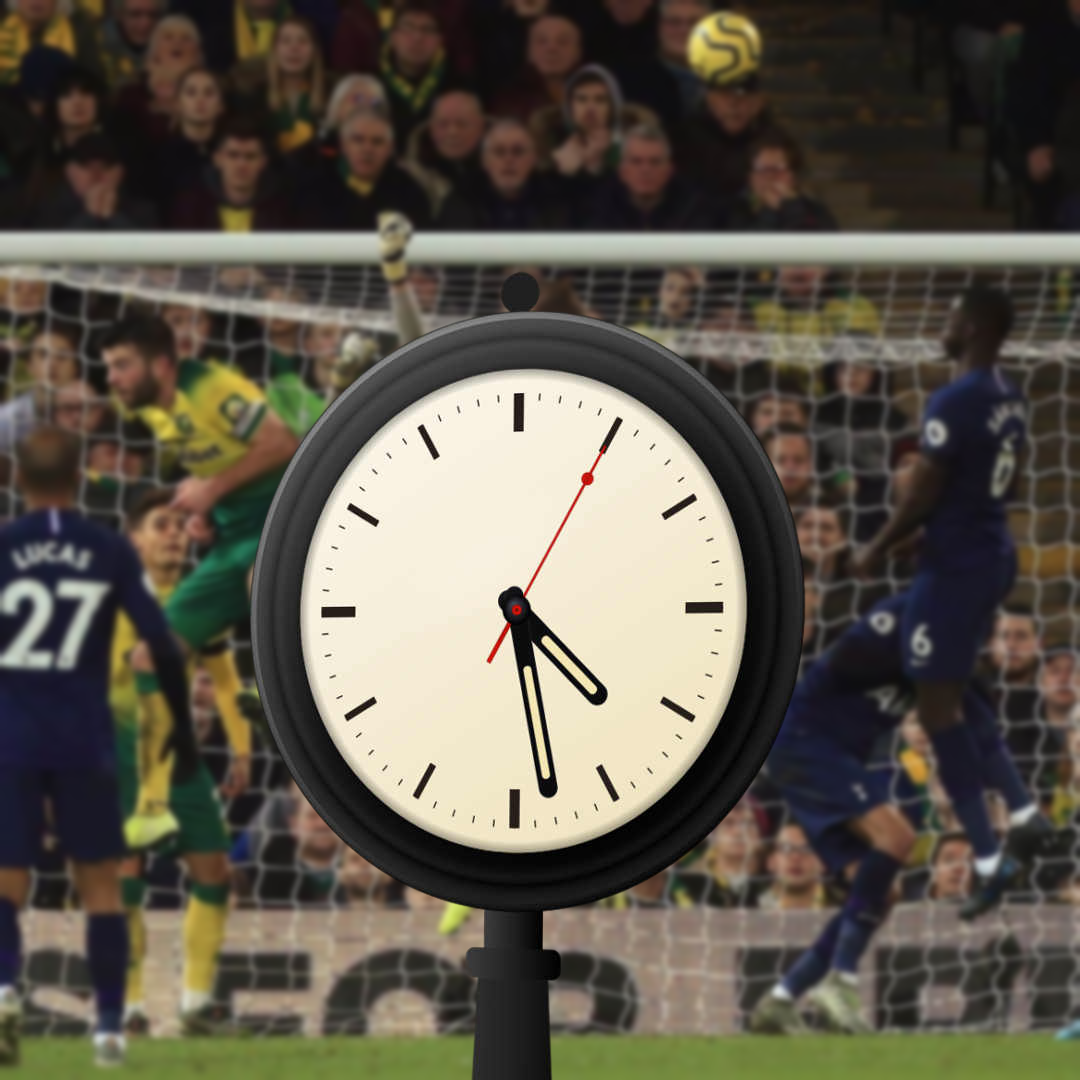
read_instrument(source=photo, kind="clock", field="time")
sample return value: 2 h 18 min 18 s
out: 4 h 28 min 05 s
